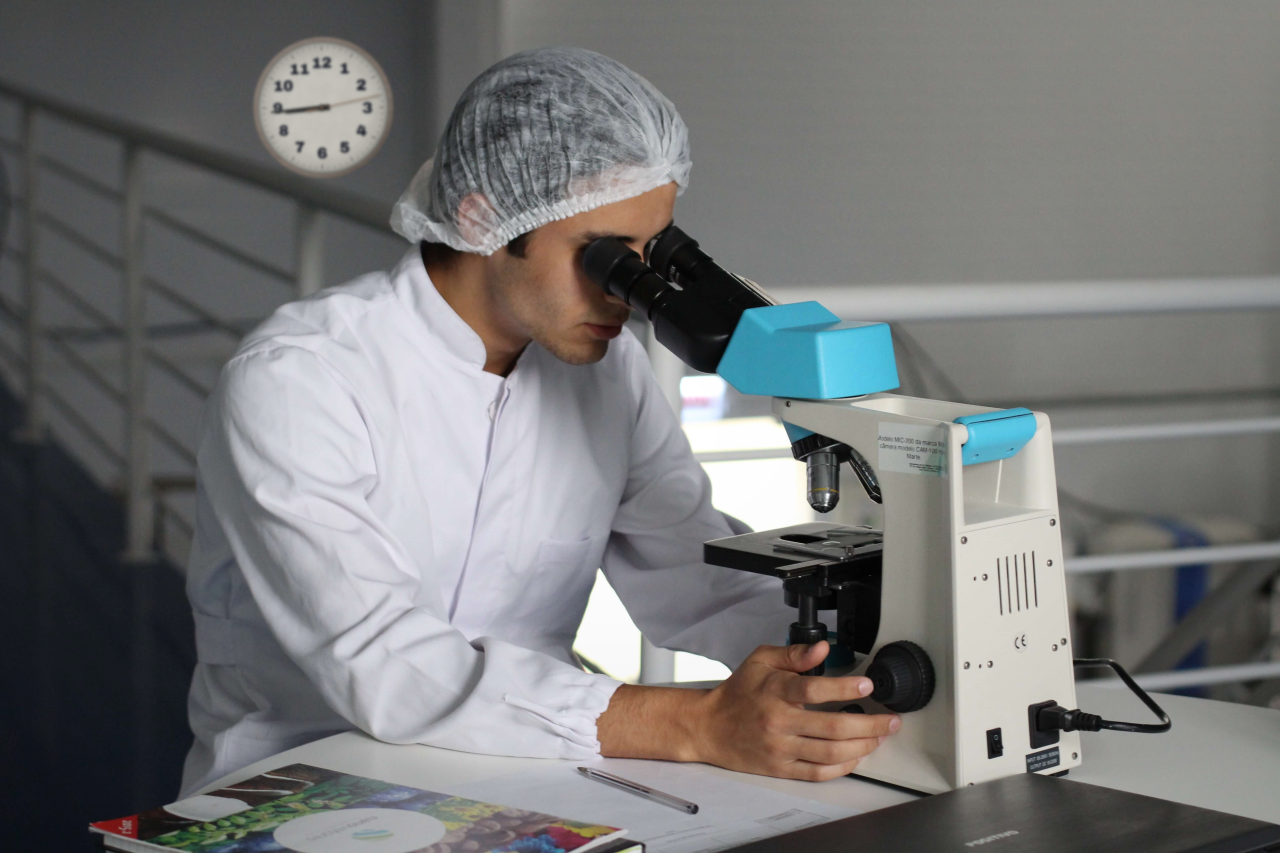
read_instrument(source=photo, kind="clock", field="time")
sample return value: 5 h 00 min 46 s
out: 8 h 44 min 13 s
